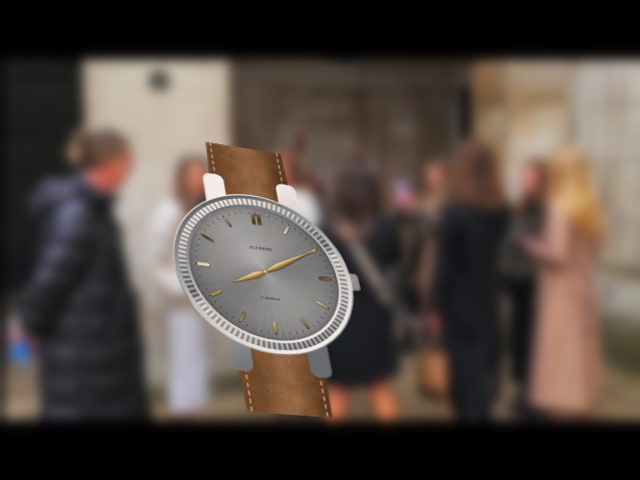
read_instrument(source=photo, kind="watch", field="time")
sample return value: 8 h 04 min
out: 8 h 10 min
